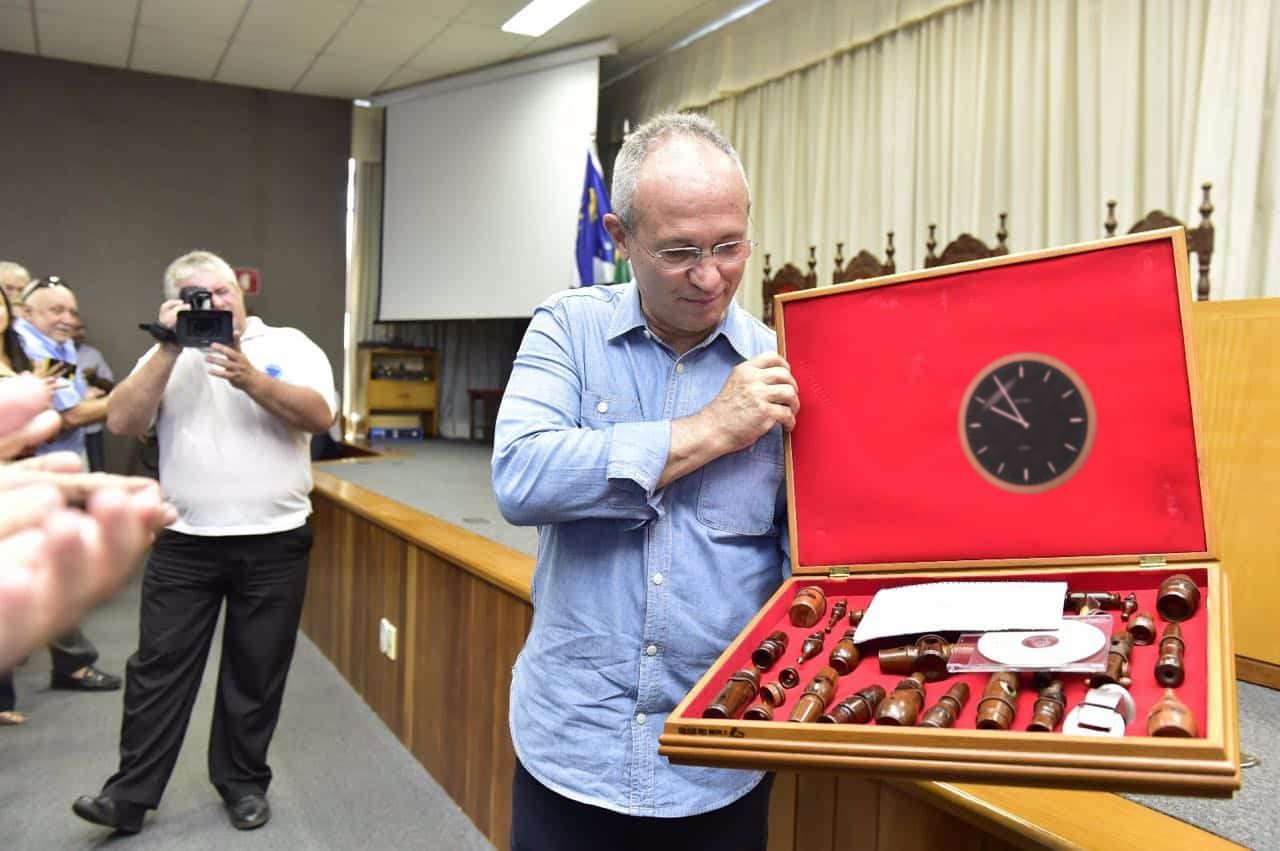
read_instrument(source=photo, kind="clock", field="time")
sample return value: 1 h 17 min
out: 9 h 55 min
